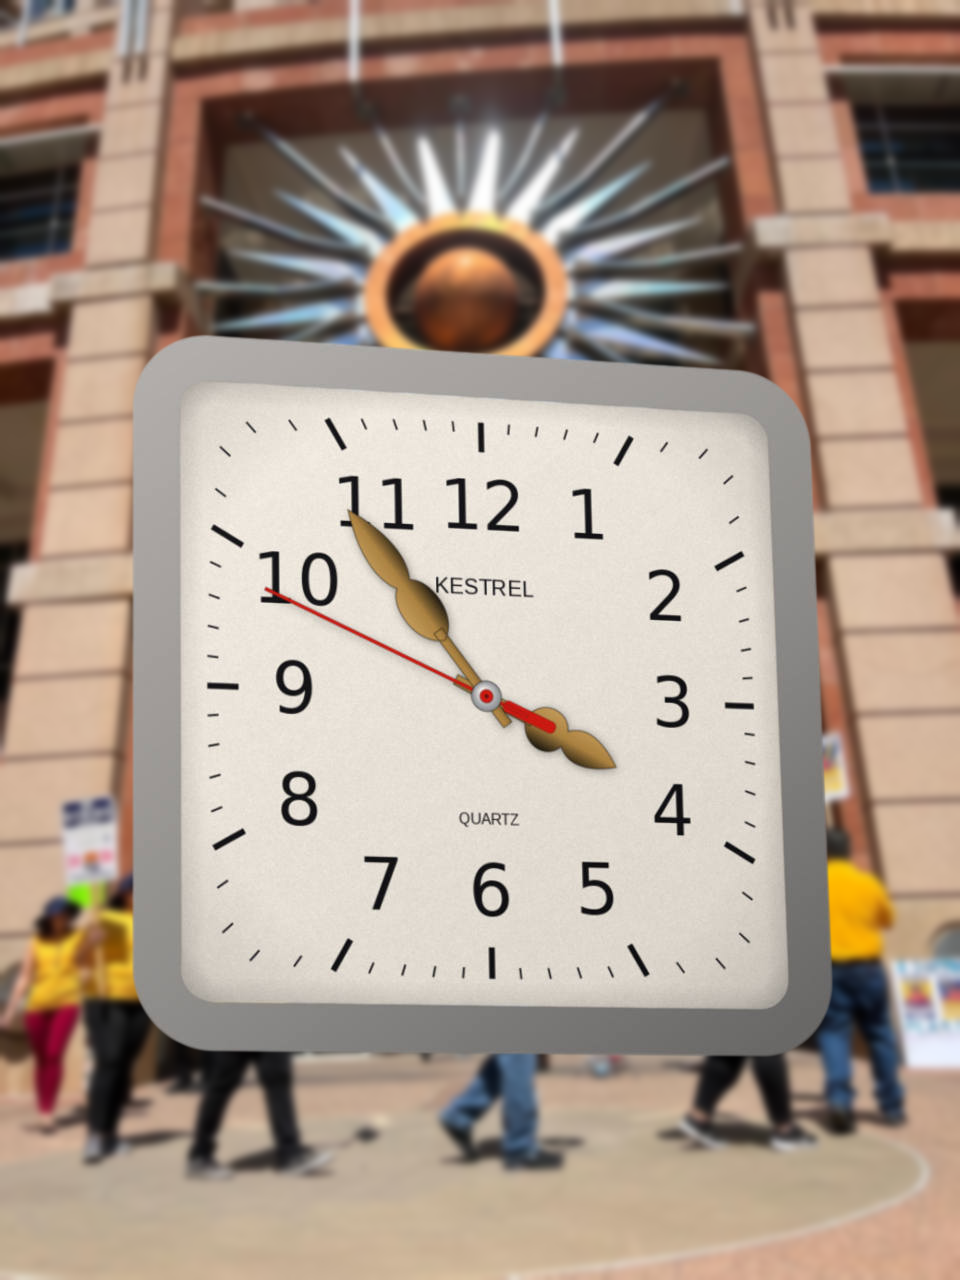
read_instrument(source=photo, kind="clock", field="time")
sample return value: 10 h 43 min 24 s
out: 3 h 53 min 49 s
